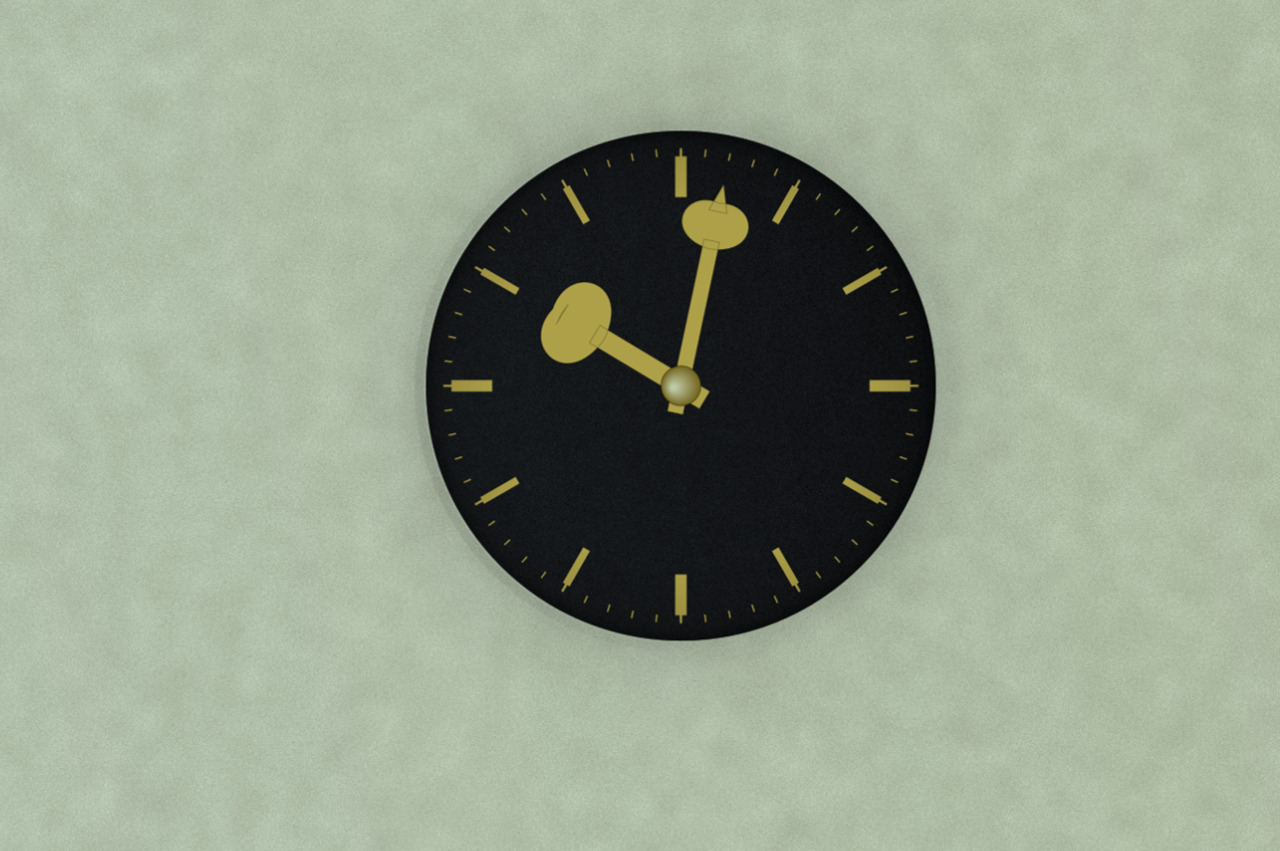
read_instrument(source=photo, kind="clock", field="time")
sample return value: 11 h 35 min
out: 10 h 02 min
